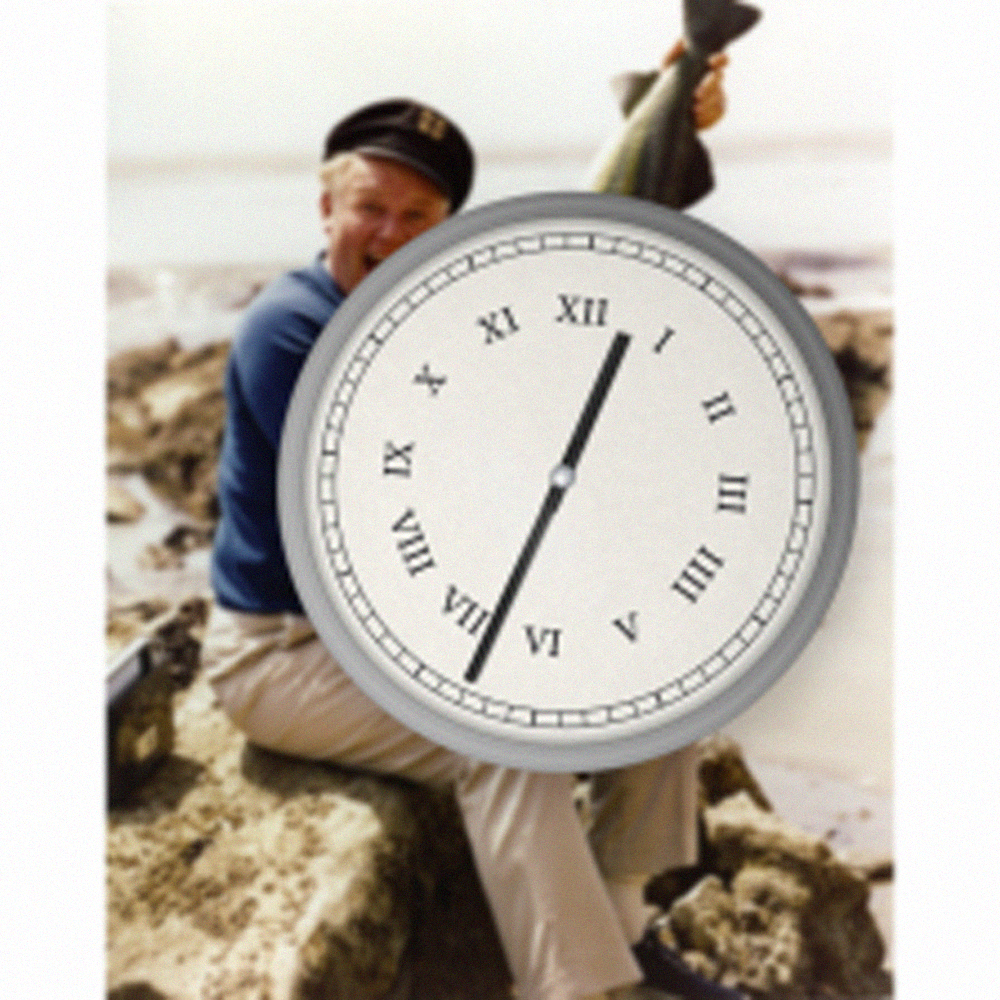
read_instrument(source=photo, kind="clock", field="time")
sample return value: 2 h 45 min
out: 12 h 33 min
